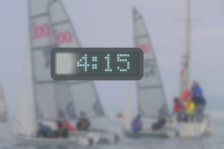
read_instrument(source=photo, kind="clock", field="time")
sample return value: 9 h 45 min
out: 4 h 15 min
